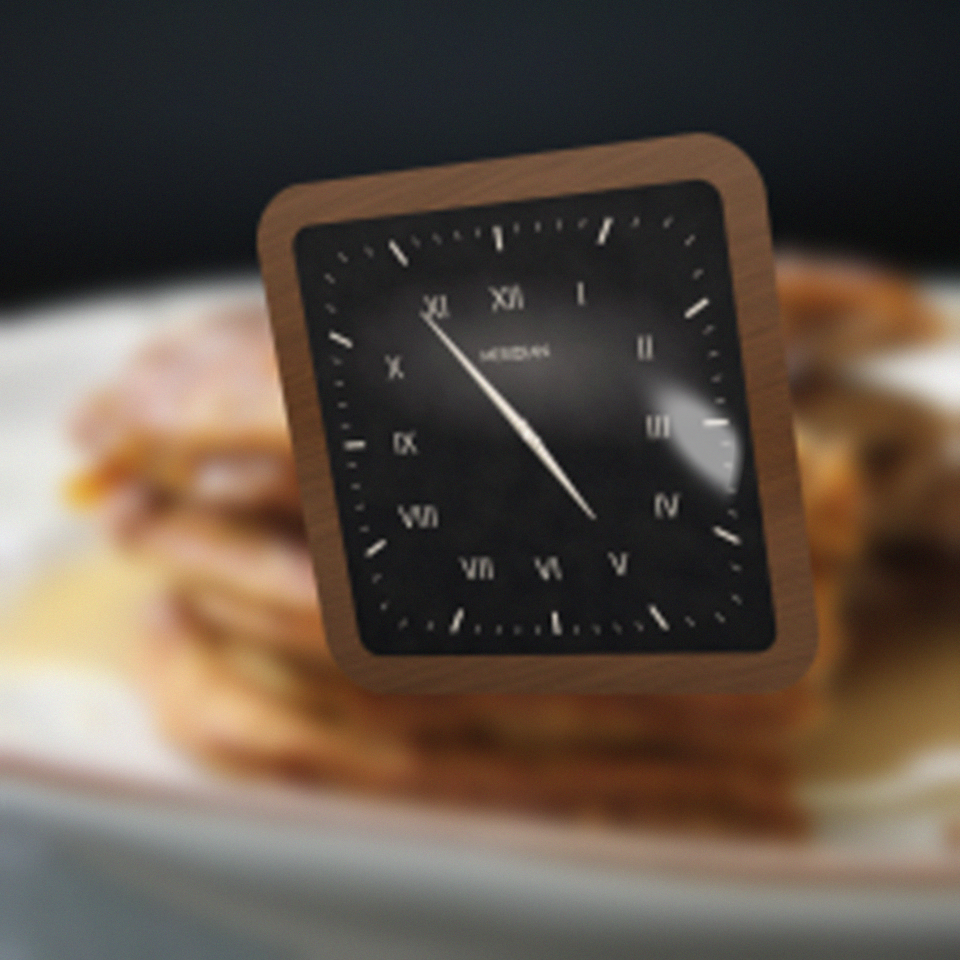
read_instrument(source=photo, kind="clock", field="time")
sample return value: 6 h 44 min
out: 4 h 54 min
